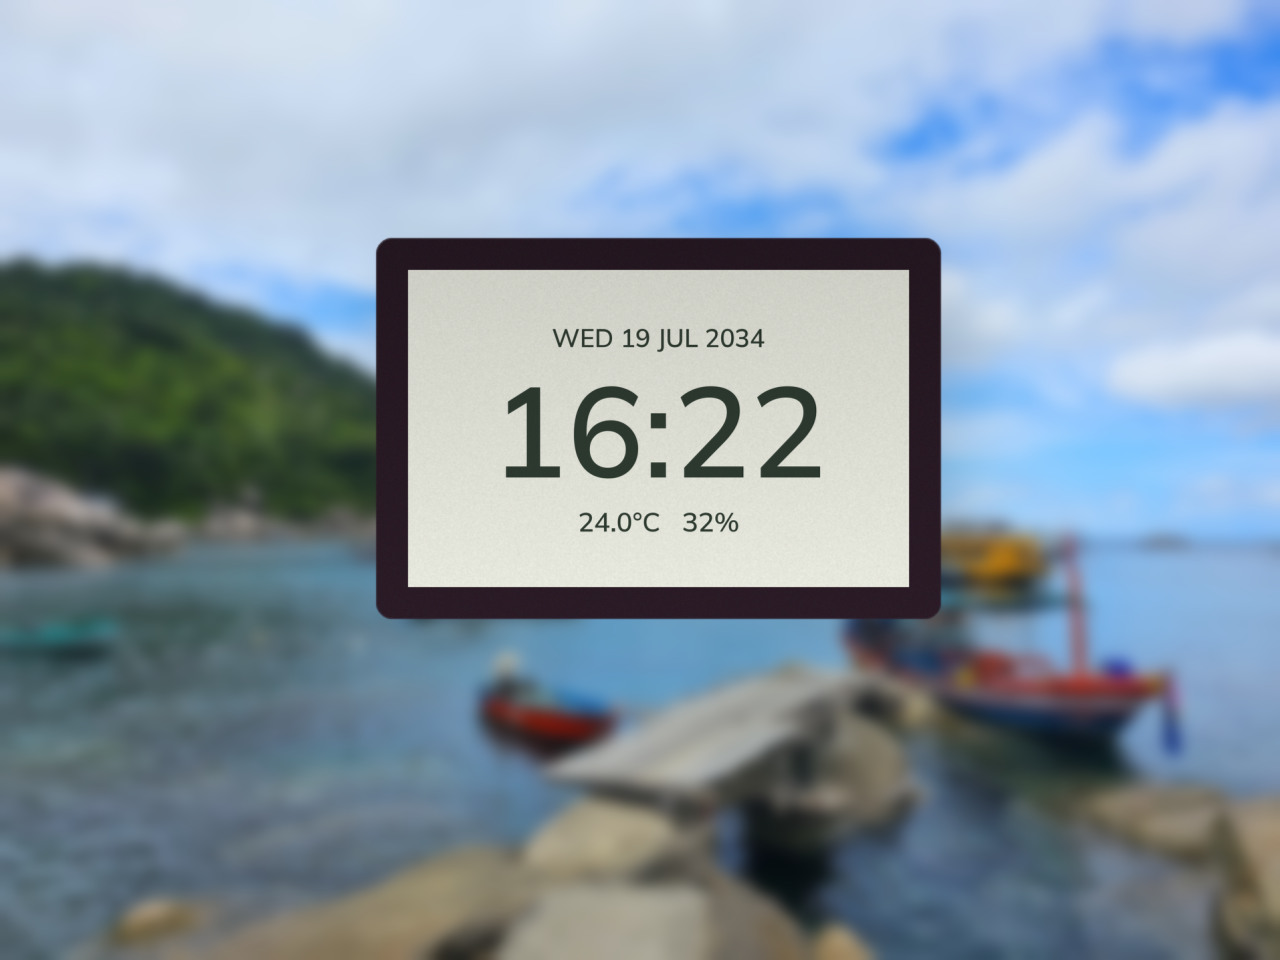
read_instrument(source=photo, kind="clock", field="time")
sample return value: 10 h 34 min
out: 16 h 22 min
